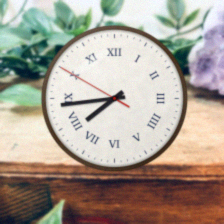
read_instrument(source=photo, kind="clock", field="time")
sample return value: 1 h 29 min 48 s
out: 7 h 43 min 50 s
